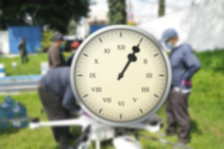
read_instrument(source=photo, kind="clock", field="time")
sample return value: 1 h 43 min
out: 1 h 05 min
